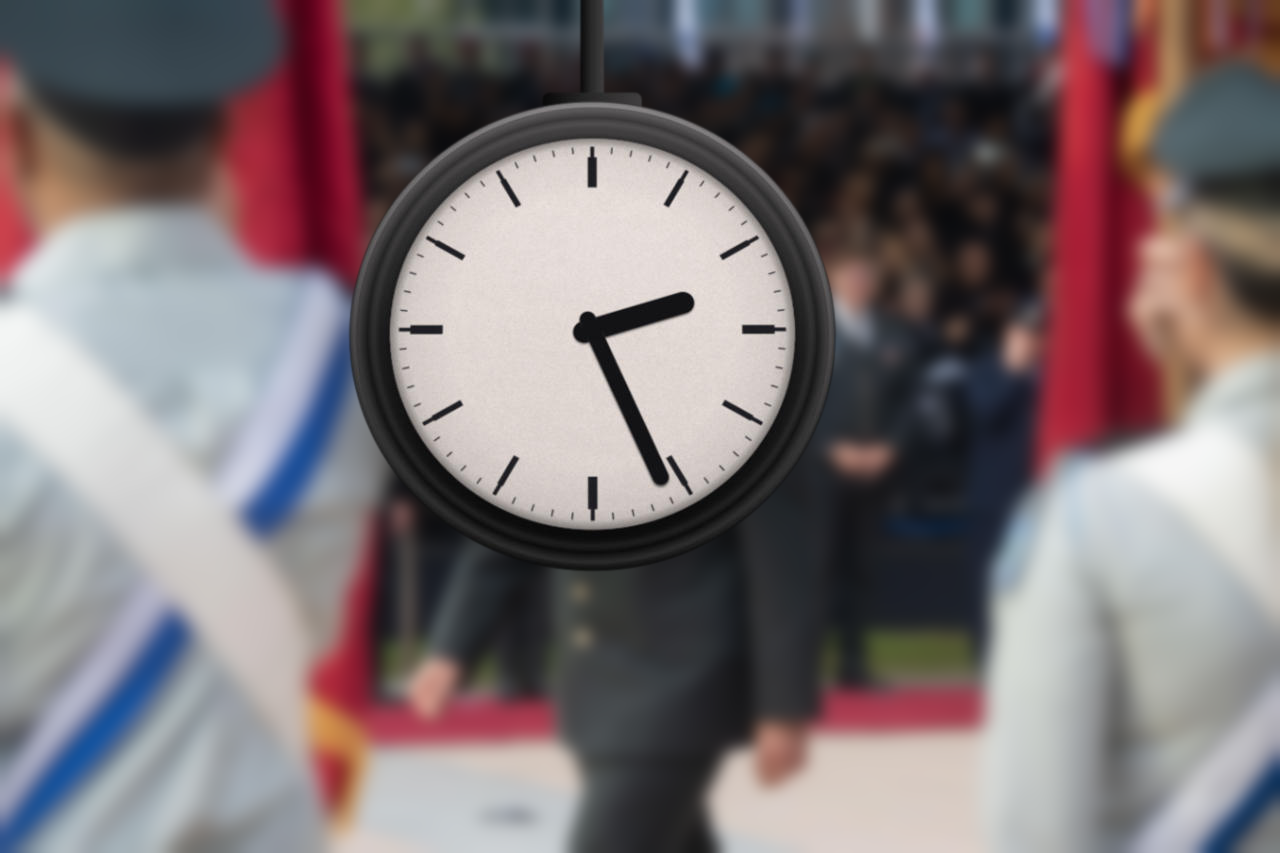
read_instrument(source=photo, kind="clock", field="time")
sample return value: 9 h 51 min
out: 2 h 26 min
